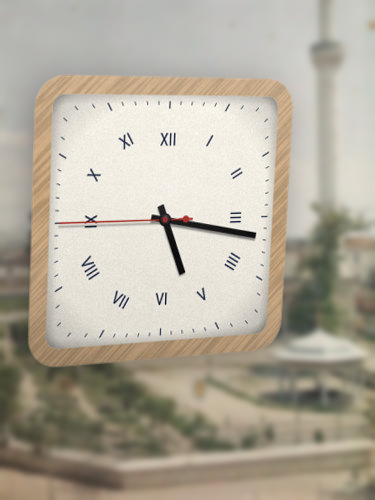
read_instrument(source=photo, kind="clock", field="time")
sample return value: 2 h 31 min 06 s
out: 5 h 16 min 45 s
